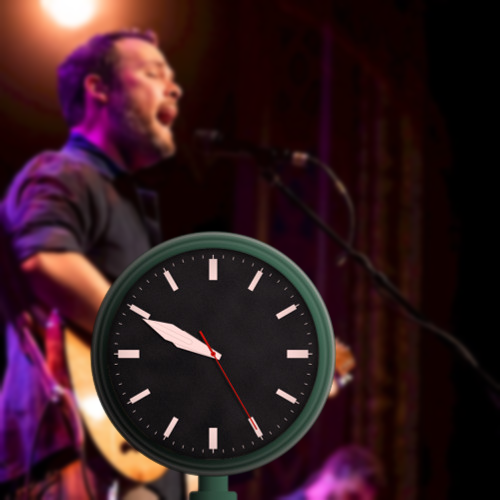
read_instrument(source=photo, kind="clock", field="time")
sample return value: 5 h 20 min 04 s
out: 9 h 49 min 25 s
